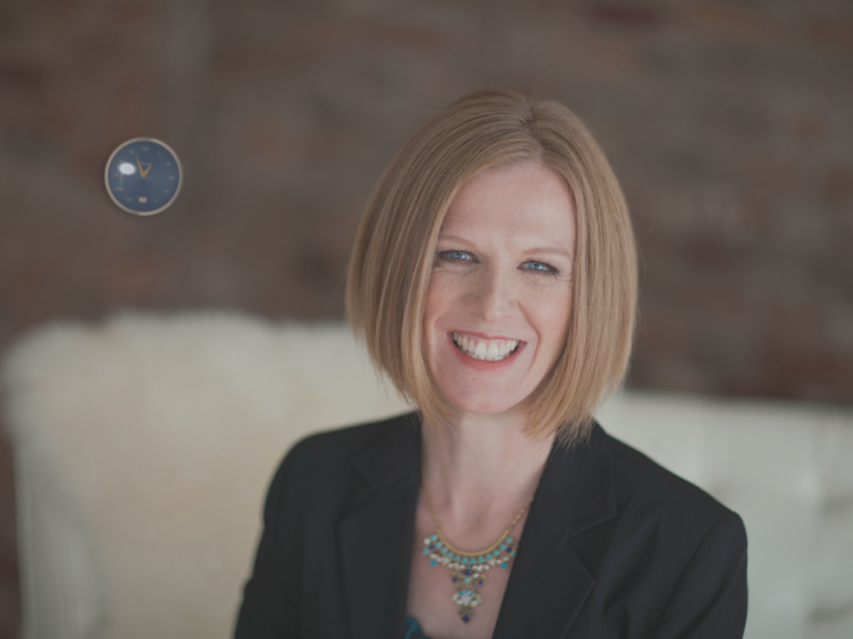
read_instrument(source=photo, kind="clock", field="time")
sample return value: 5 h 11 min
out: 12 h 56 min
